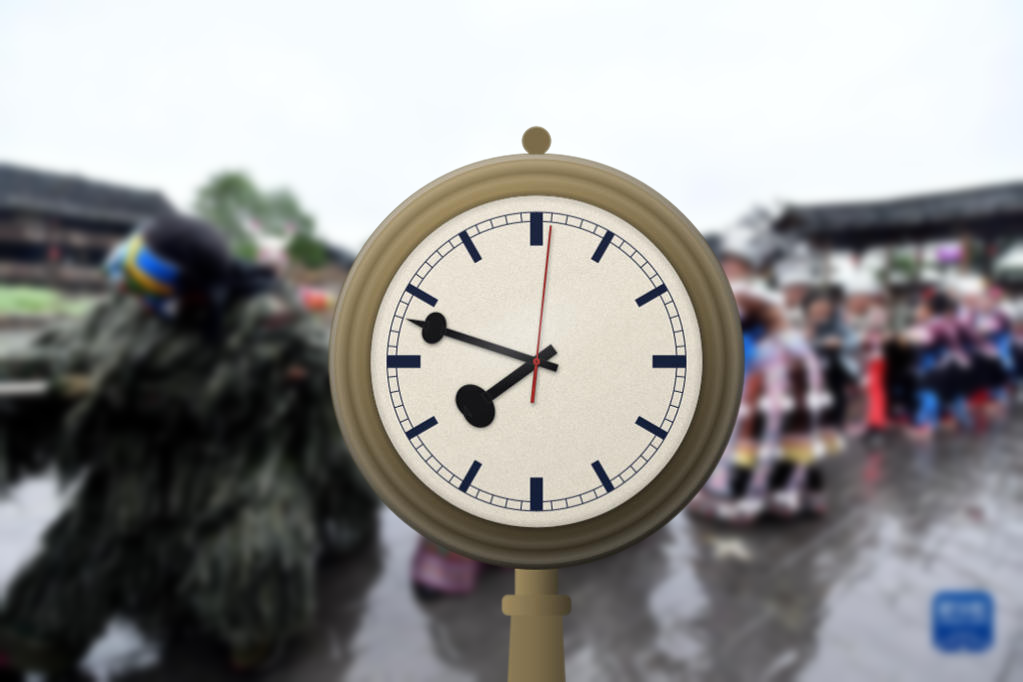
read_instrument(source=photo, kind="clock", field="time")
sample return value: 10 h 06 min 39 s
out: 7 h 48 min 01 s
